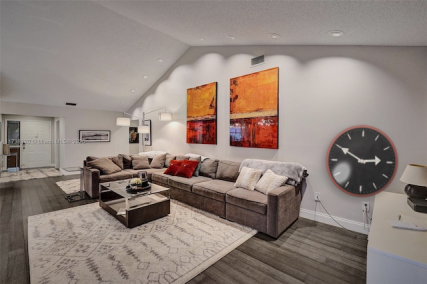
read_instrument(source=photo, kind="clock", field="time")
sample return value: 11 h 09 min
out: 2 h 50 min
